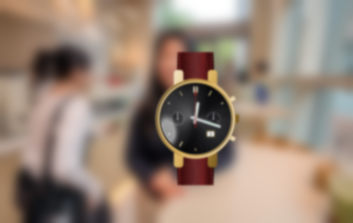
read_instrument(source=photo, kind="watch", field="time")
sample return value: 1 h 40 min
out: 12 h 18 min
